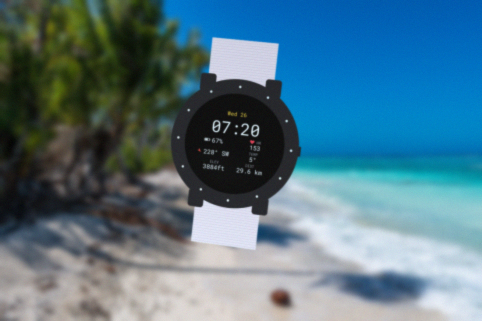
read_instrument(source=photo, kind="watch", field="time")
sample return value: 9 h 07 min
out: 7 h 20 min
